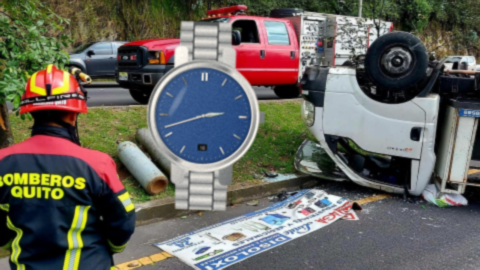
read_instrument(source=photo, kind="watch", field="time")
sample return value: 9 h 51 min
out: 2 h 42 min
